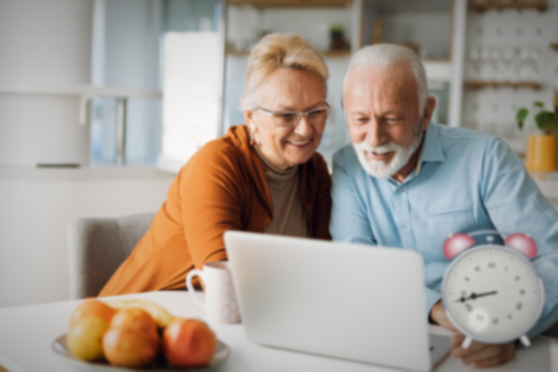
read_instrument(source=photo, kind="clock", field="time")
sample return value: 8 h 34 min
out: 8 h 43 min
